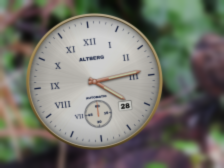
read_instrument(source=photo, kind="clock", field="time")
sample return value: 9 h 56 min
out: 4 h 14 min
